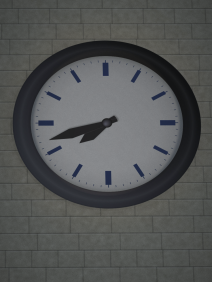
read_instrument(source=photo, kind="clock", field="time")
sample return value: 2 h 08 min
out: 7 h 42 min
